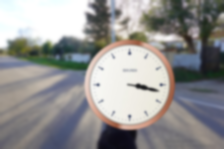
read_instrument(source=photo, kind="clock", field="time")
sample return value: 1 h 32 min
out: 3 h 17 min
